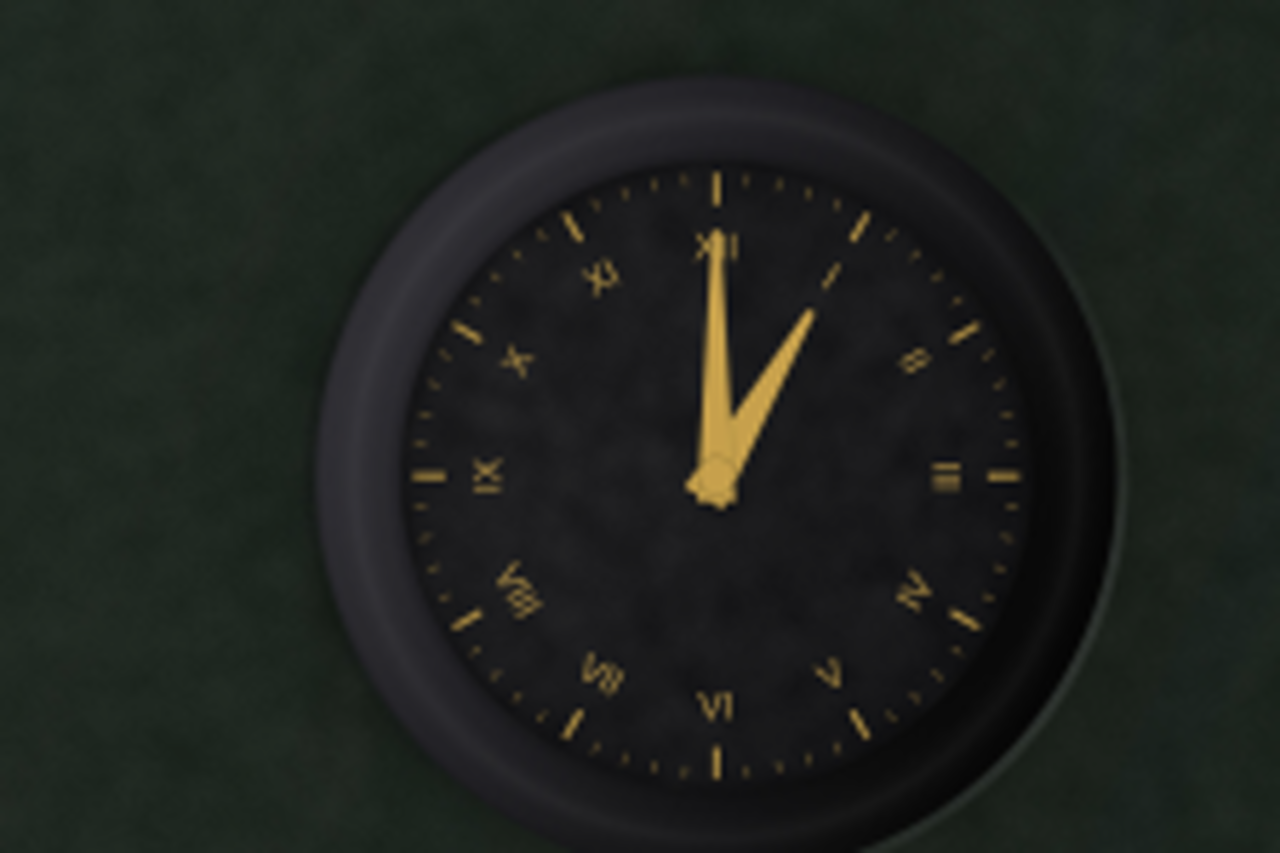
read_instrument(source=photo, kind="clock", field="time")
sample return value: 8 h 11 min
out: 1 h 00 min
